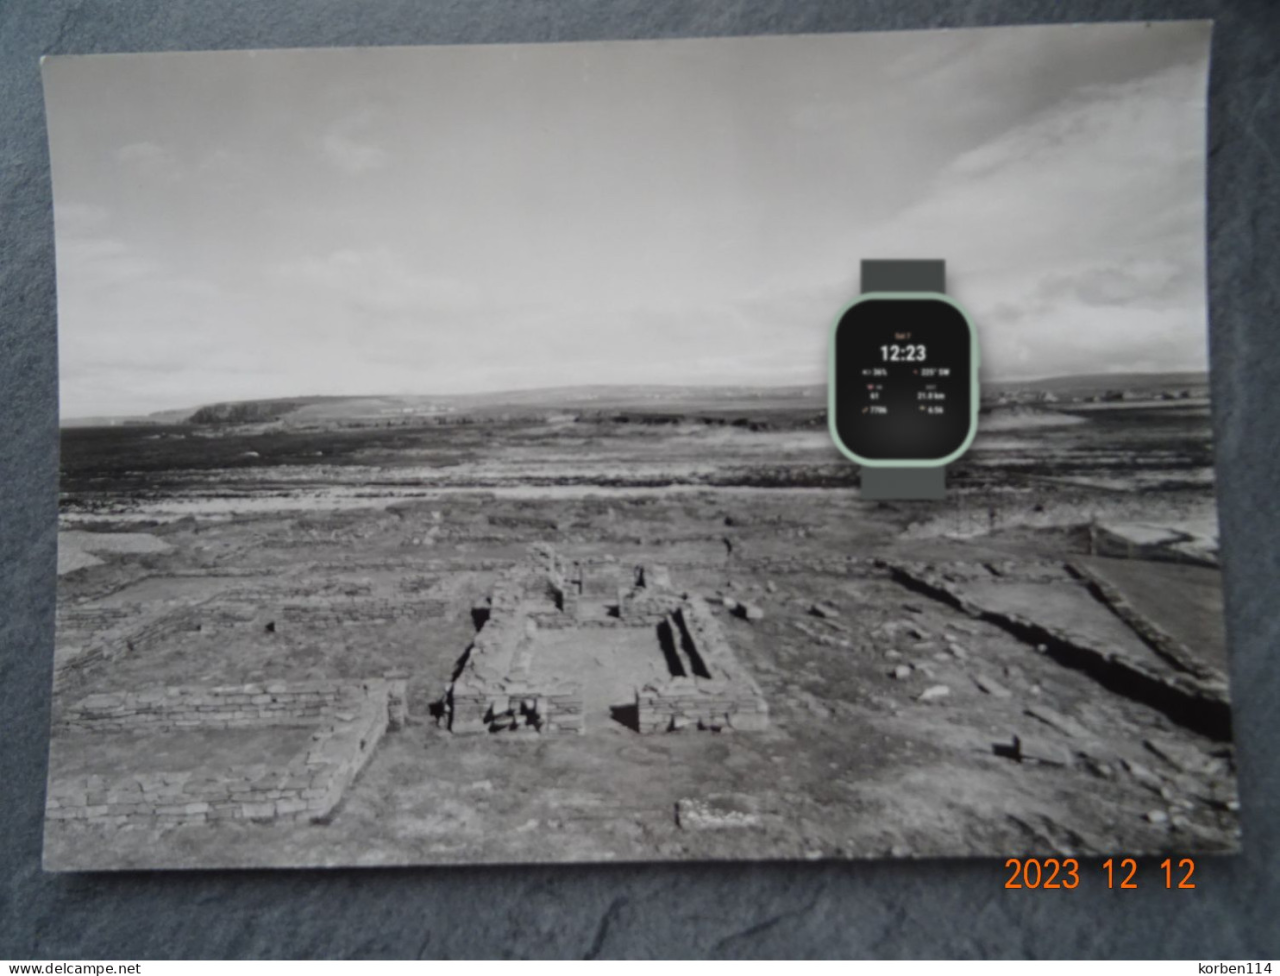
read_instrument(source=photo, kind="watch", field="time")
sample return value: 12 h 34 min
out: 12 h 23 min
